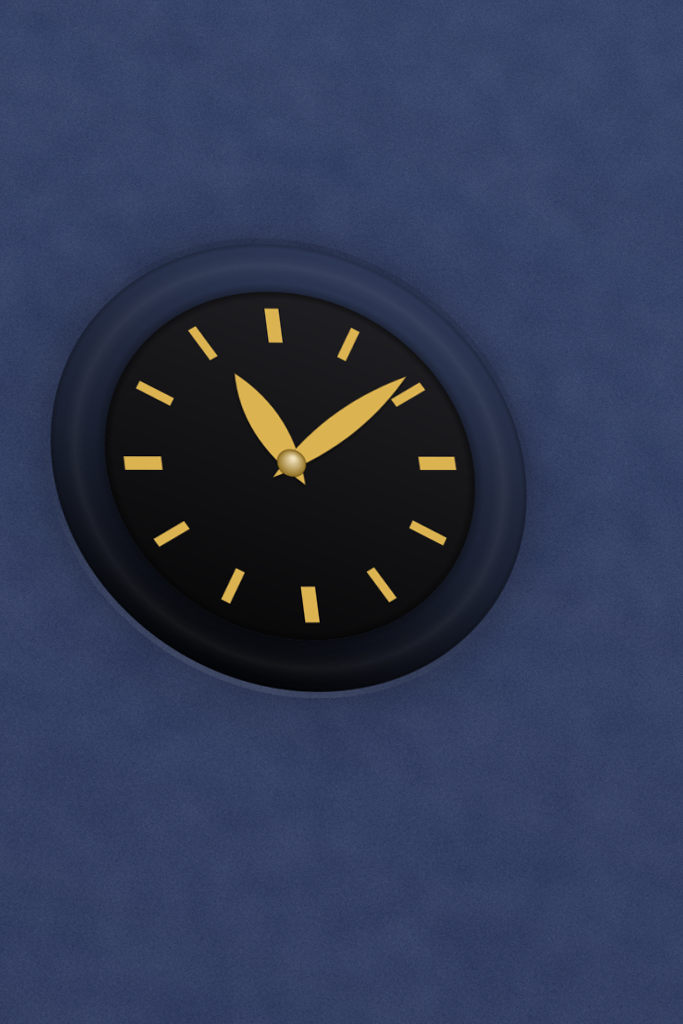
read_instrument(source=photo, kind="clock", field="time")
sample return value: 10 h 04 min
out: 11 h 09 min
